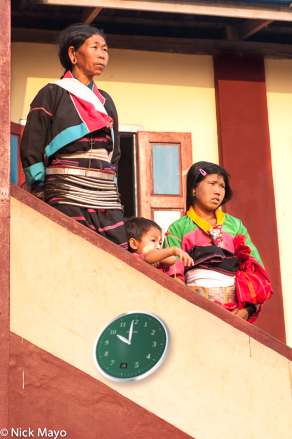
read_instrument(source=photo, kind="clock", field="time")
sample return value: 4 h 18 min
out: 9 h 59 min
